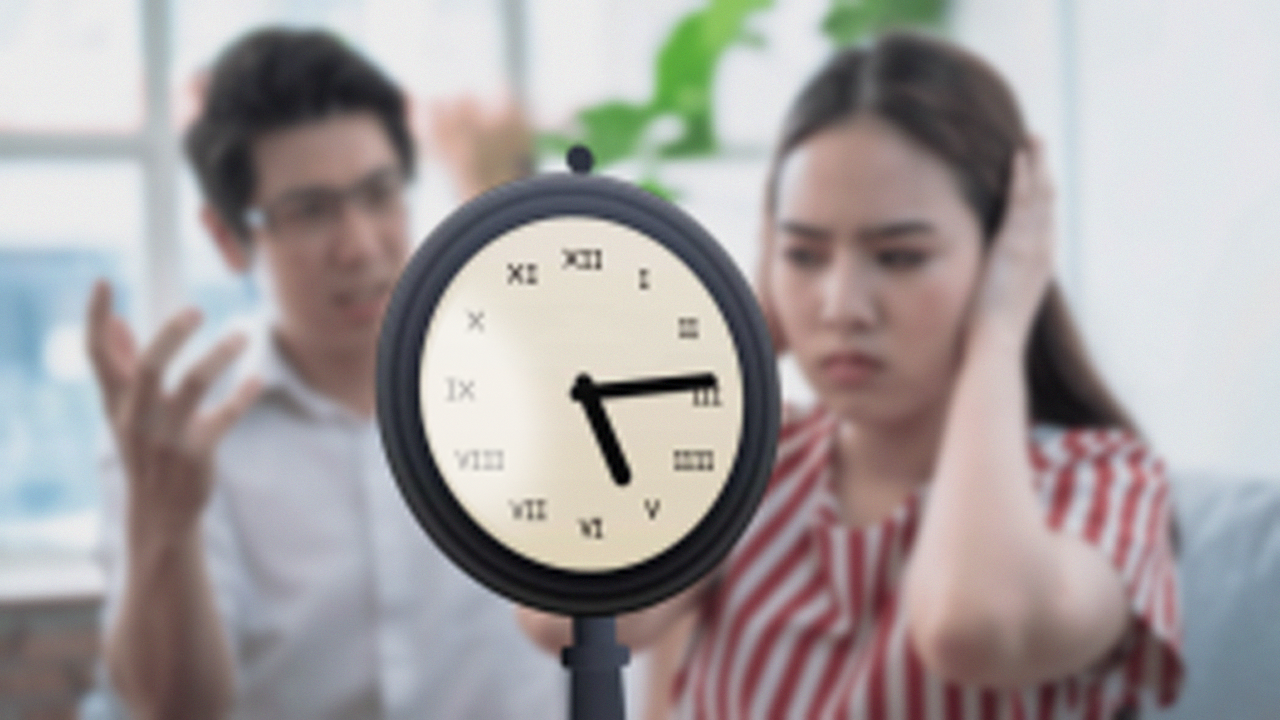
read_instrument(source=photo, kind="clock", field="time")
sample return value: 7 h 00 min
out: 5 h 14 min
